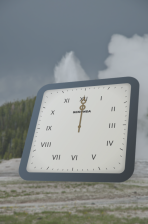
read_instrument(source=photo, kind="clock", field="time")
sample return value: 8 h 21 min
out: 12 h 00 min
